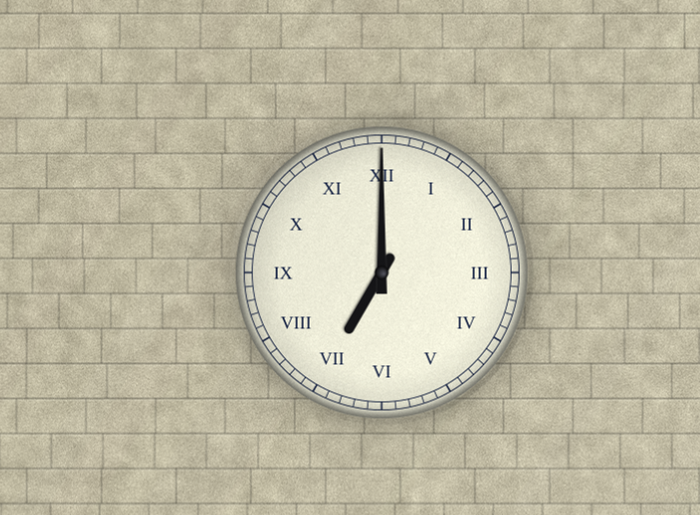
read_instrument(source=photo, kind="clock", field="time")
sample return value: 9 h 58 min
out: 7 h 00 min
